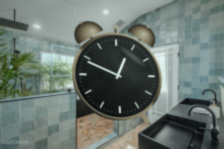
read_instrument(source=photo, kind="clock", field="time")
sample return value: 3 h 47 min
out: 12 h 49 min
